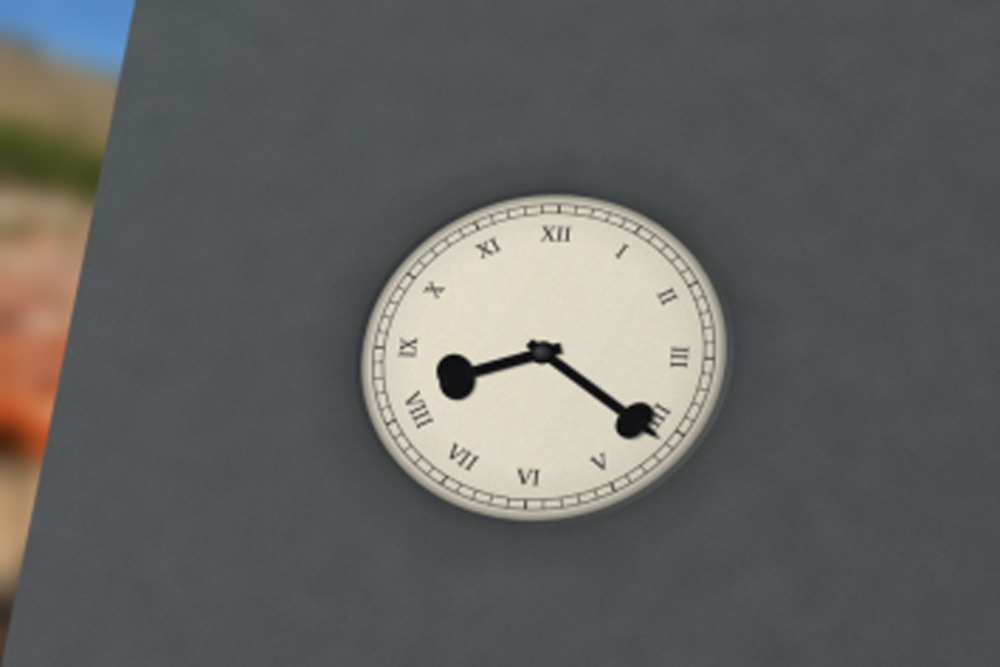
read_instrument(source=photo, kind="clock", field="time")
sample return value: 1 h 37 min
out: 8 h 21 min
